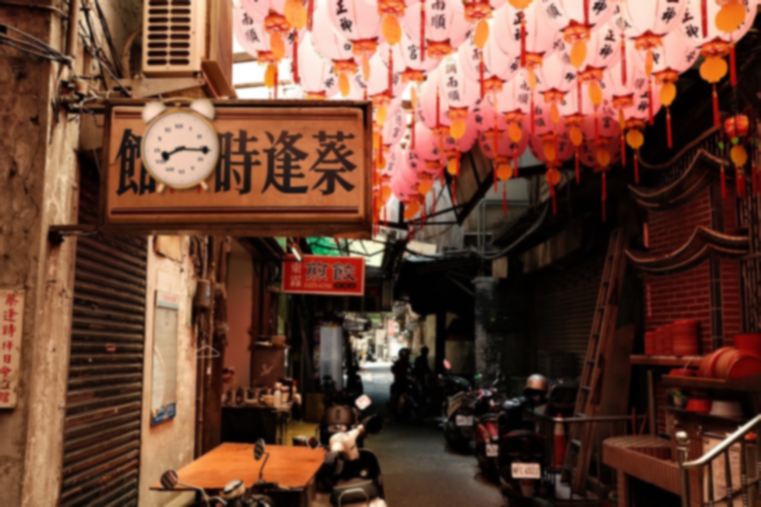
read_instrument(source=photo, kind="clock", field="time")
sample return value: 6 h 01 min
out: 8 h 16 min
